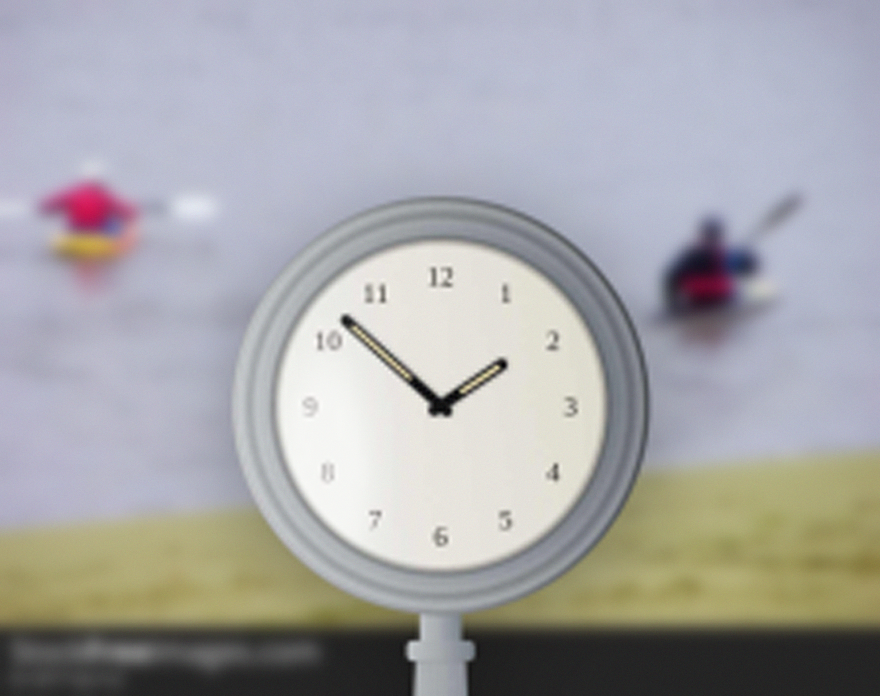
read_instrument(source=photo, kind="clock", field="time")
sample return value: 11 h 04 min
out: 1 h 52 min
